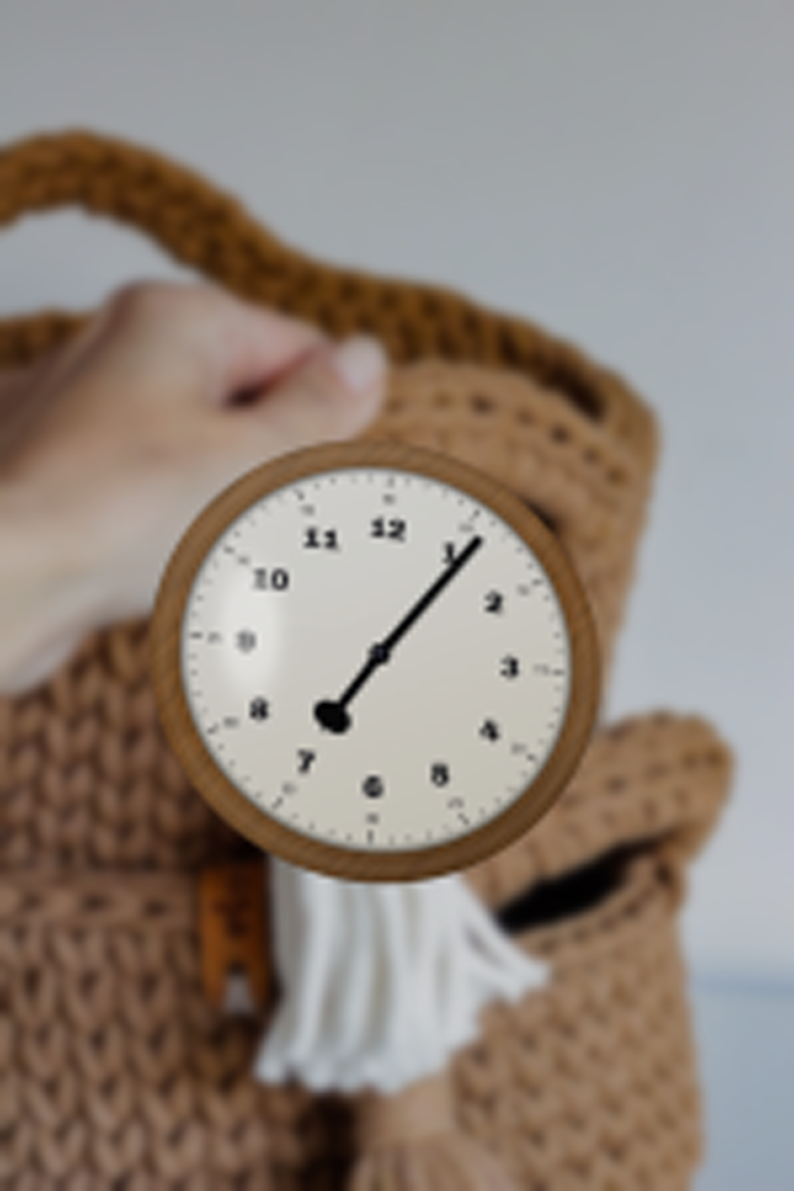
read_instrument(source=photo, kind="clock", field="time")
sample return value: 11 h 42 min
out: 7 h 06 min
